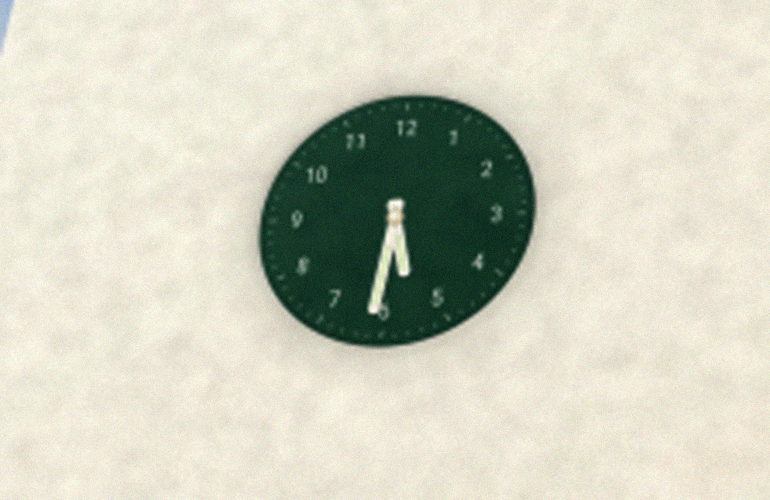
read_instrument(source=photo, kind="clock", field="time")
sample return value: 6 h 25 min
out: 5 h 31 min
